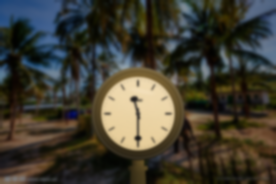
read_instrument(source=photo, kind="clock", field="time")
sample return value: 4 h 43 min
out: 11 h 30 min
